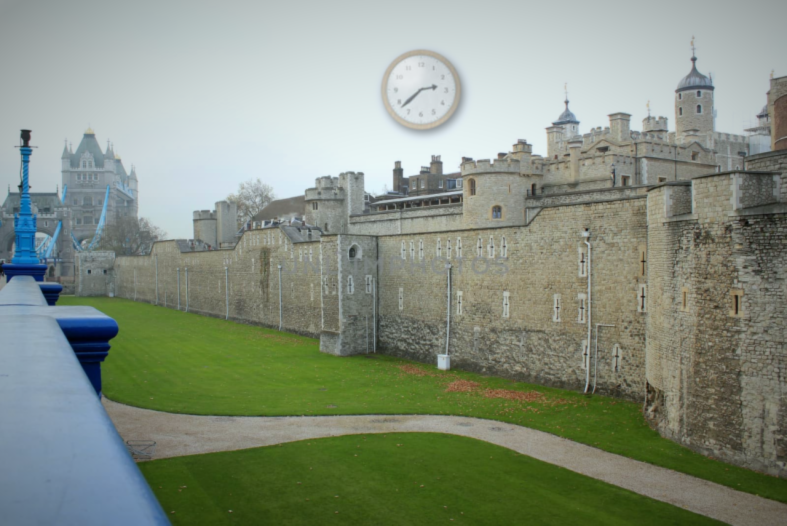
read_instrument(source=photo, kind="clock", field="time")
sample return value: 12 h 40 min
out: 2 h 38 min
